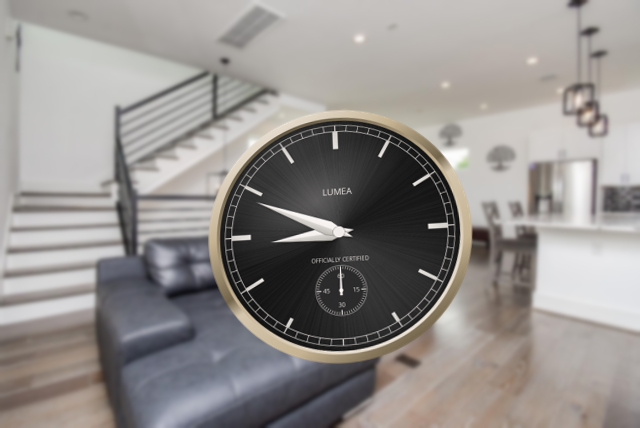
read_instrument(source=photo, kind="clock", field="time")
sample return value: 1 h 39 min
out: 8 h 49 min
